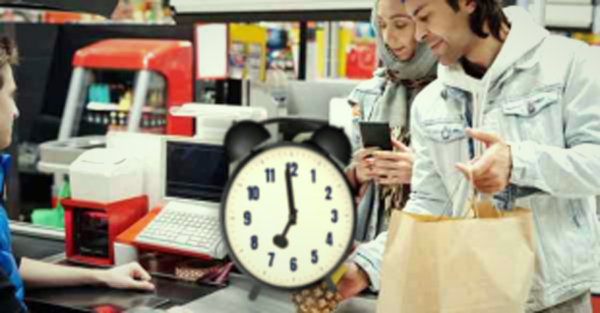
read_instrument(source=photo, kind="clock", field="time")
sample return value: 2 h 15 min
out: 6 h 59 min
